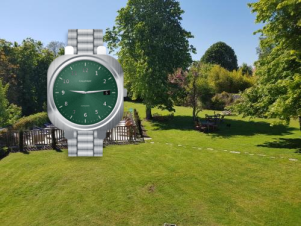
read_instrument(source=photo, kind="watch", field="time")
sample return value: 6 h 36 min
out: 9 h 14 min
